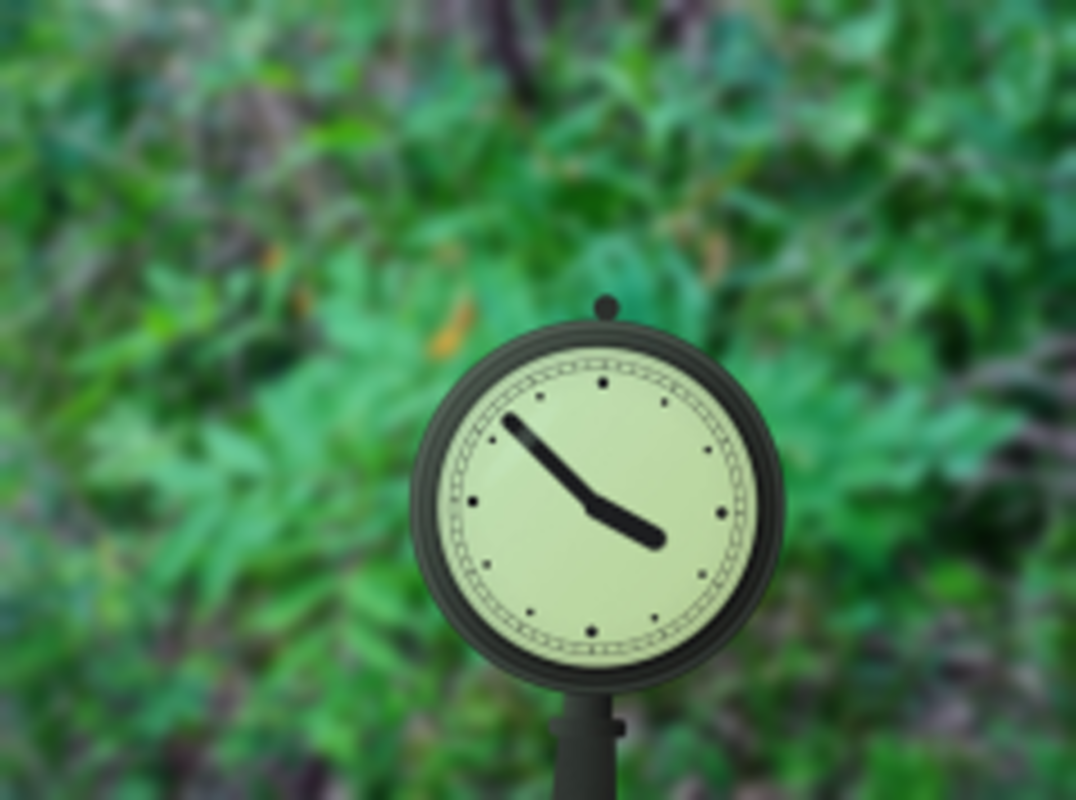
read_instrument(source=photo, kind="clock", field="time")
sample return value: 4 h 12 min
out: 3 h 52 min
